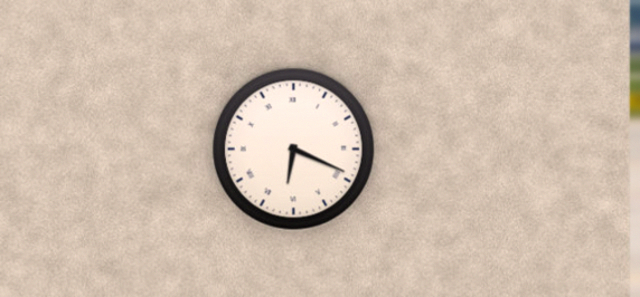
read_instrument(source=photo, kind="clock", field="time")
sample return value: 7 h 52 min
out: 6 h 19 min
